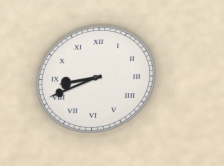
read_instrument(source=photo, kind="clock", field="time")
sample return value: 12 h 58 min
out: 8 h 41 min
